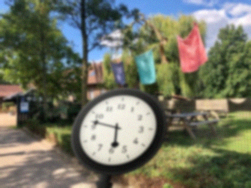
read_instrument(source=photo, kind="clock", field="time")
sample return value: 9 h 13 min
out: 5 h 47 min
